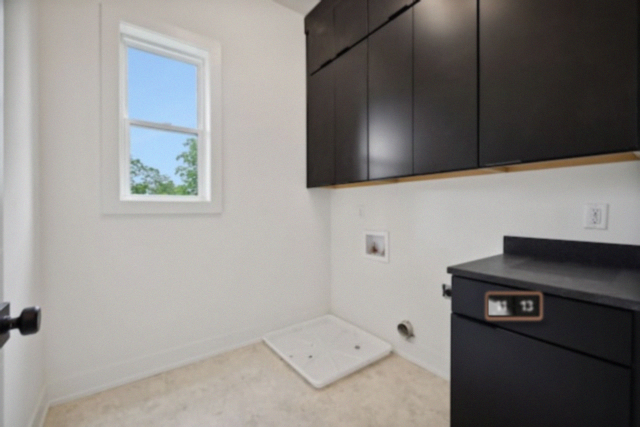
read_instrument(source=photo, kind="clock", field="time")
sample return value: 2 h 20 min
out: 11 h 13 min
